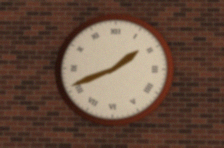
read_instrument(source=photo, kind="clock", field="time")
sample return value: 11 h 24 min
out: 1 h 41 min
